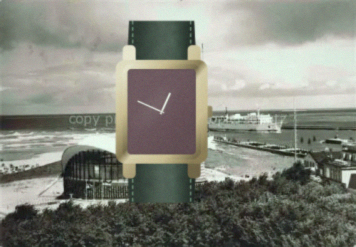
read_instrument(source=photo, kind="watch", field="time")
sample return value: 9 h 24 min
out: 12 h 49 min
